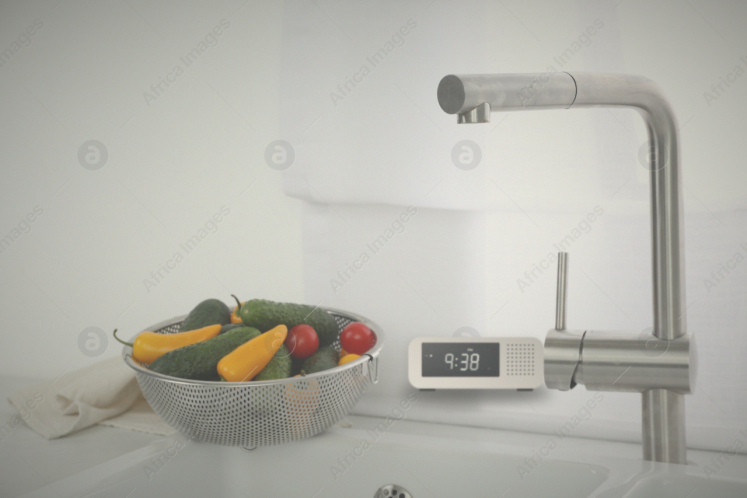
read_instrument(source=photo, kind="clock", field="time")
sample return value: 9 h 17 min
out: 9 h 38 min
